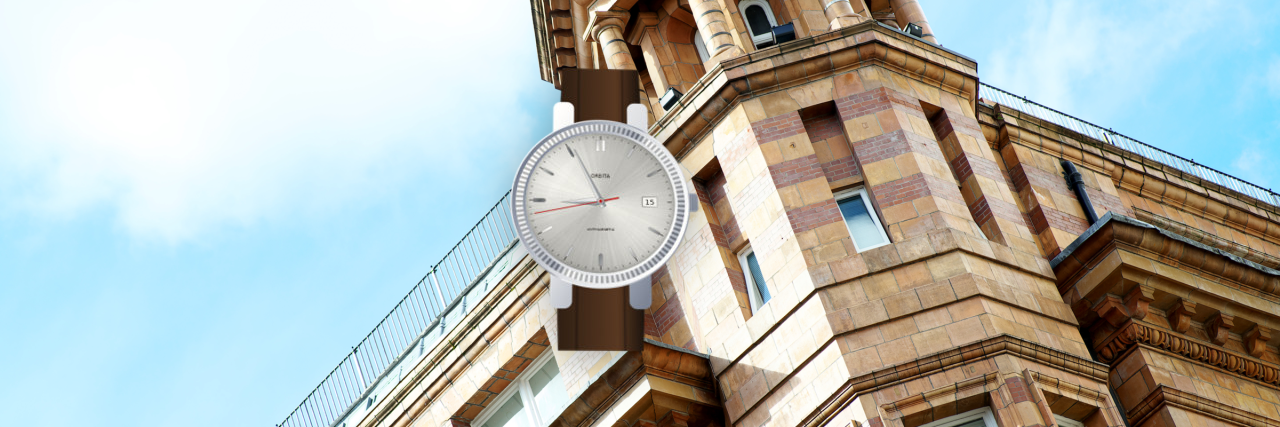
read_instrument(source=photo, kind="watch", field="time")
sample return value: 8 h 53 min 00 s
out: 8 h 55 min 43 s
